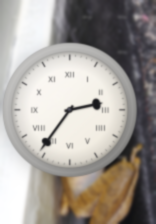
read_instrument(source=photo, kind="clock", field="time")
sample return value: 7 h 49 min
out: 2 h 36 min
